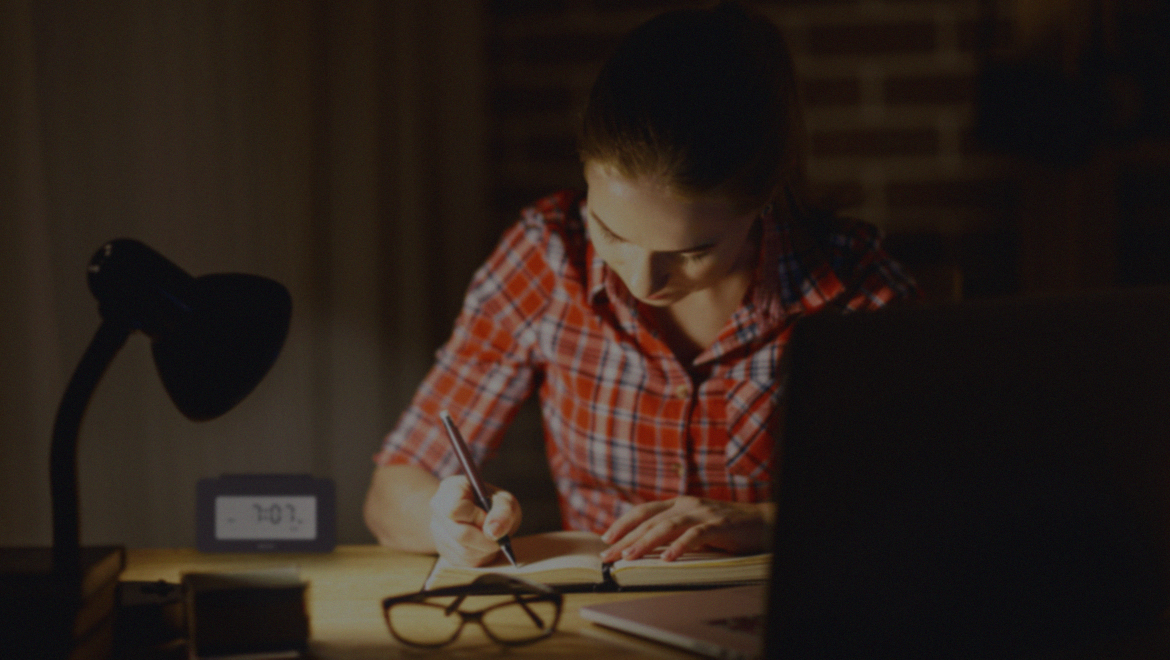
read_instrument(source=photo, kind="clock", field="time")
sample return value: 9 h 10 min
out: 7 h 07 min
